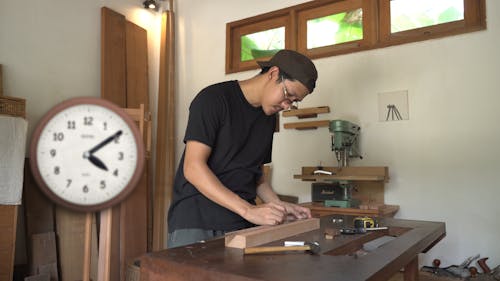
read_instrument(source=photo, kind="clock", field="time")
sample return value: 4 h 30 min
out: 4 h 09 min
